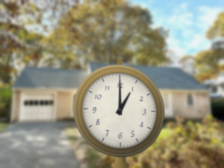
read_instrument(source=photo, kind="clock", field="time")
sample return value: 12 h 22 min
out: 1 h 00 min
